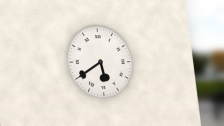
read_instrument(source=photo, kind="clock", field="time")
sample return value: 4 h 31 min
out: 5 h 40 min
